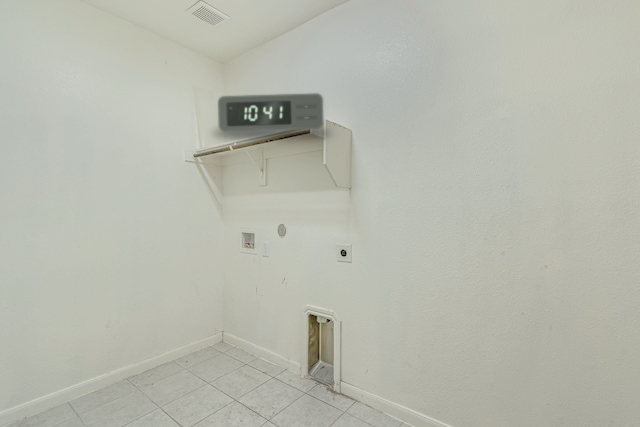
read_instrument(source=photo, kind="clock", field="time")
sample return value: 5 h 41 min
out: 10 h 41 min
